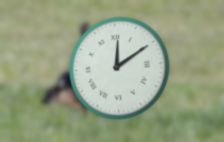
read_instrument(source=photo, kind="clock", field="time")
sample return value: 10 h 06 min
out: 12 h 10 min
